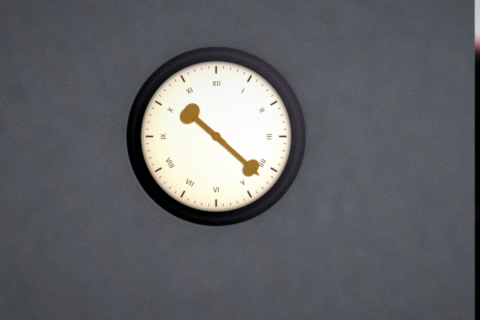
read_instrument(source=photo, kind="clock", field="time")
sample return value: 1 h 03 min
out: 10 h 22 min
